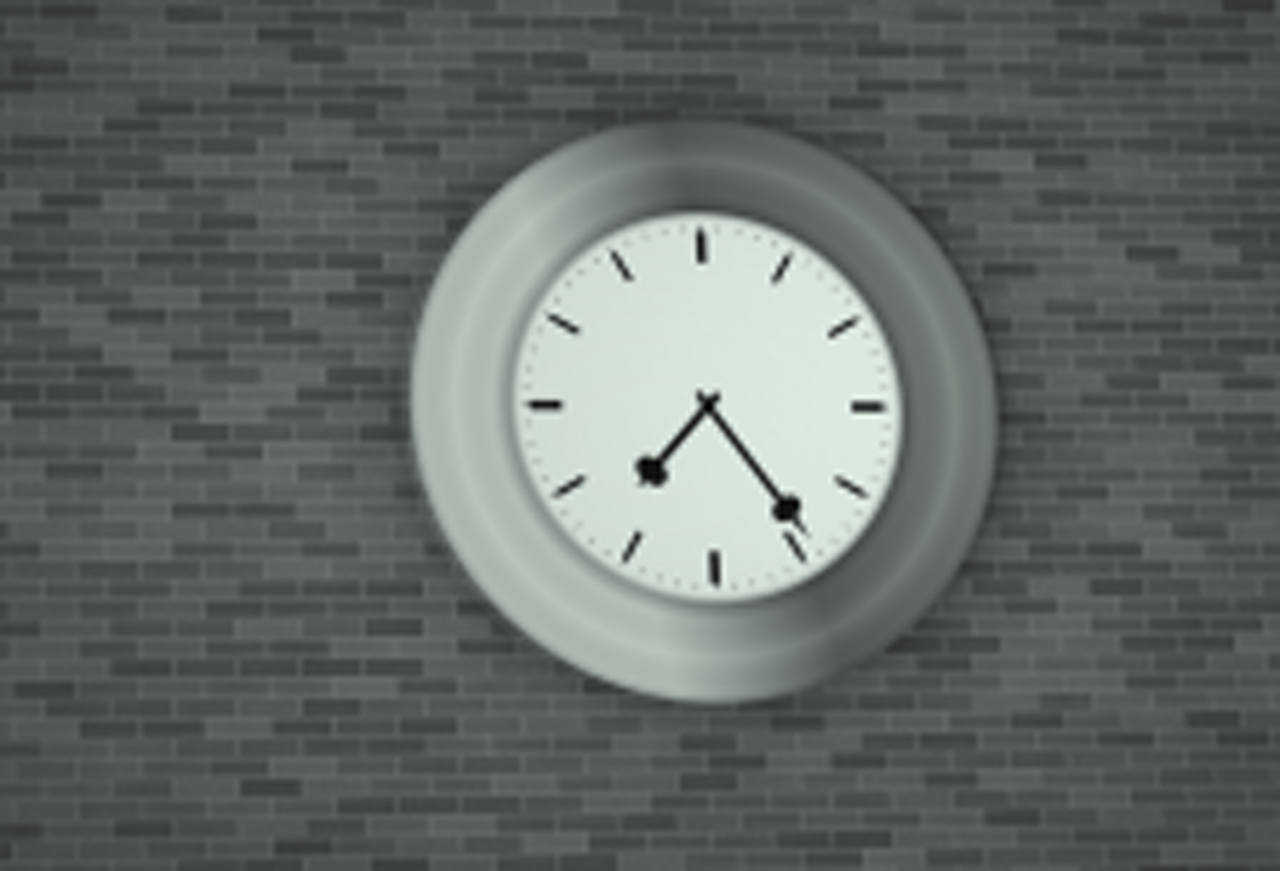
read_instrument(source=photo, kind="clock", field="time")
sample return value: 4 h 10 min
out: 7 h 24 min
